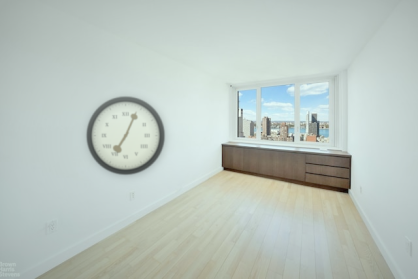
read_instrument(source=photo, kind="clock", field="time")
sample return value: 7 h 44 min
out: 7 h 04 min
